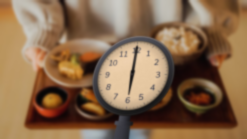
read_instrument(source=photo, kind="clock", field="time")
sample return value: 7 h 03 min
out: 6 h 00 min
